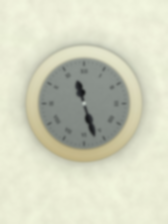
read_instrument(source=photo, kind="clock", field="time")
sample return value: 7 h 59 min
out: 11 h 27 min
